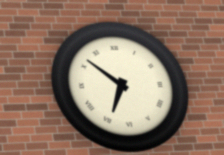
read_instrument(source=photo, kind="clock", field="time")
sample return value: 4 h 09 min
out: 6 h 52 min
